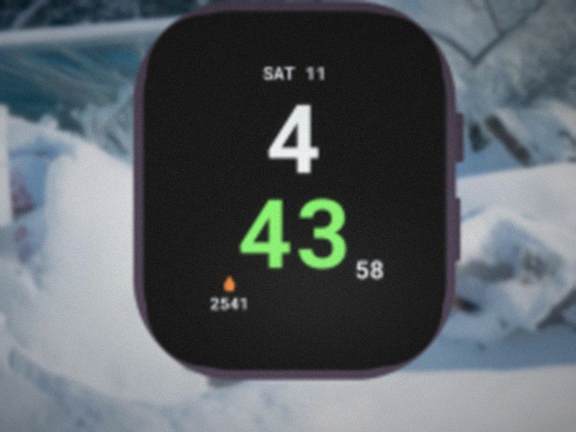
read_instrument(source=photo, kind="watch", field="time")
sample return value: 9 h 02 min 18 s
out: 4 h 43 min 58 s
